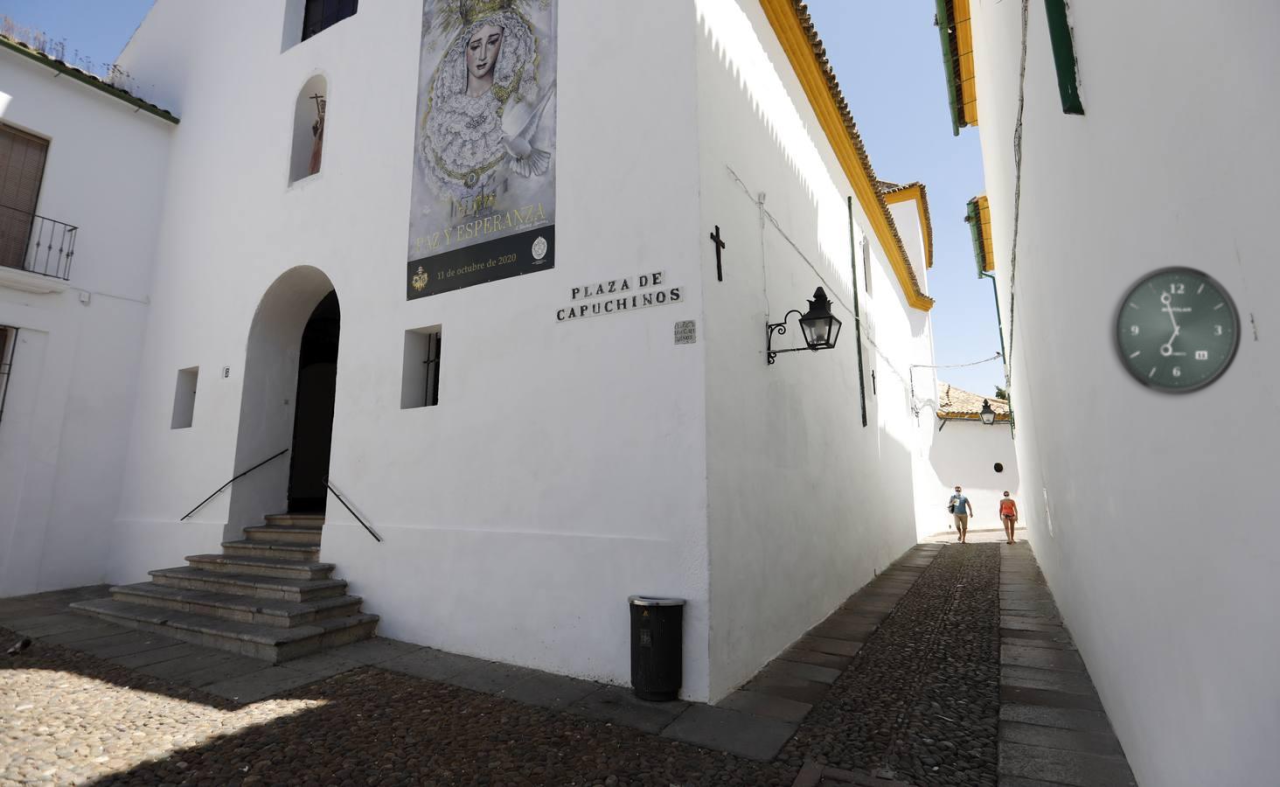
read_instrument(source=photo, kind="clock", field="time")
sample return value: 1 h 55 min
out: 6 h 57 min
